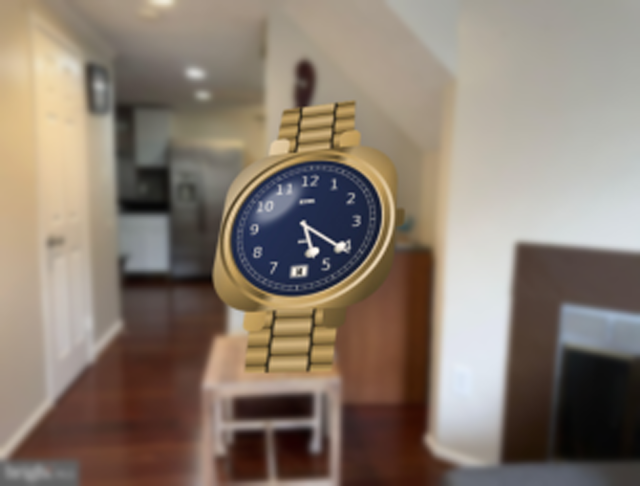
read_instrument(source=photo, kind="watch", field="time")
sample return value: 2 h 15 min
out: 5 h 21 min
